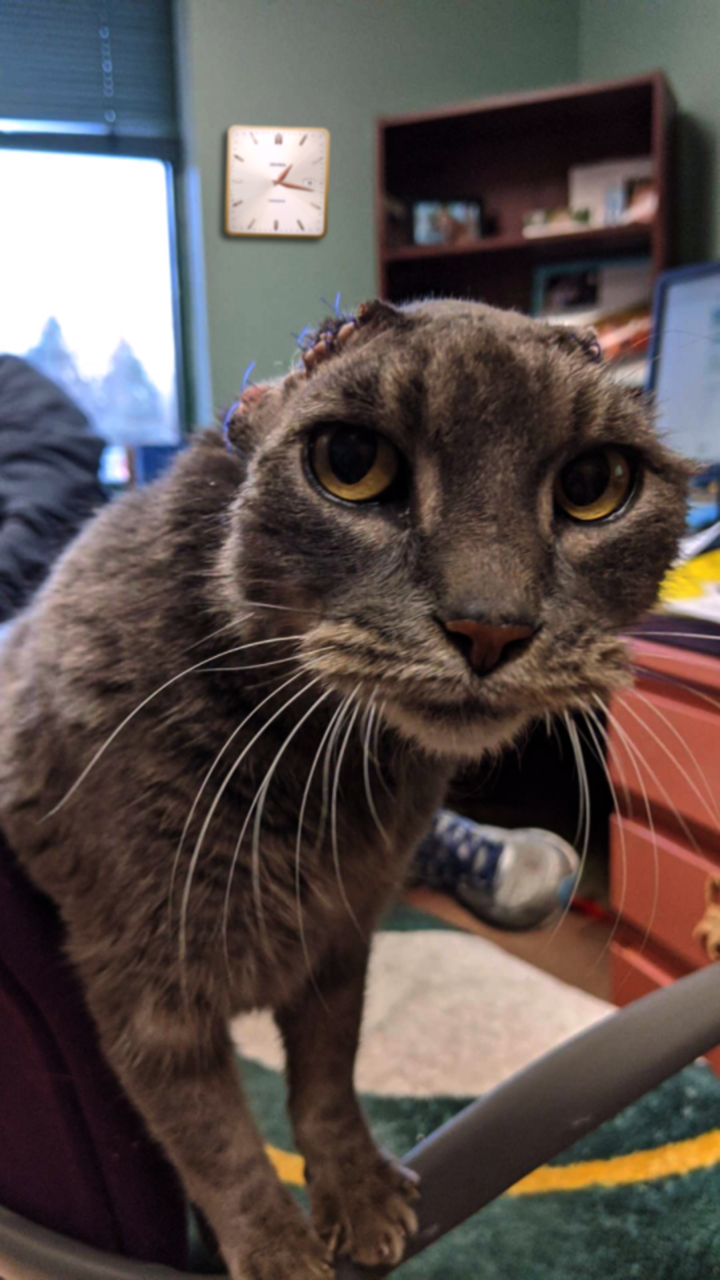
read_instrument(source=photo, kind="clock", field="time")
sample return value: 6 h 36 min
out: 1 h 17 min
